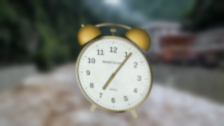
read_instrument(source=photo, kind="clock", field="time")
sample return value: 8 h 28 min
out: 7 h 06 min
